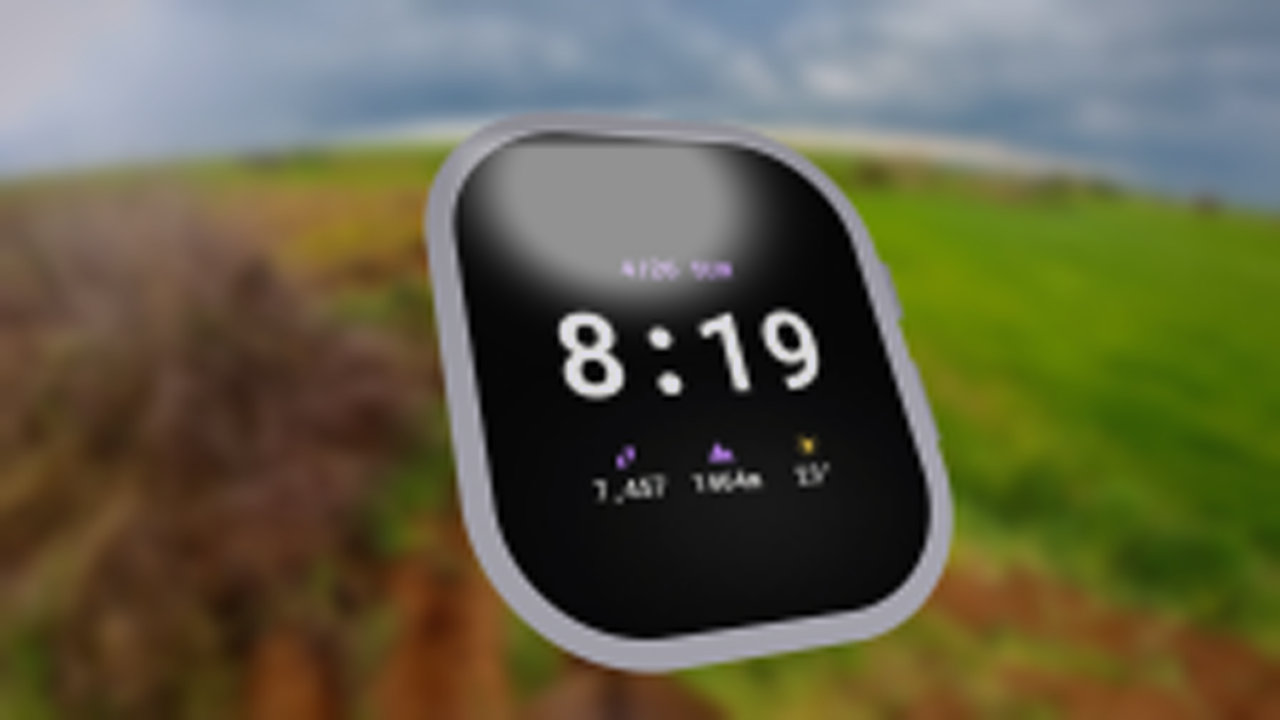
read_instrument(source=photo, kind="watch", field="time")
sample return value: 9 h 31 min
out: 8 h 19 min
